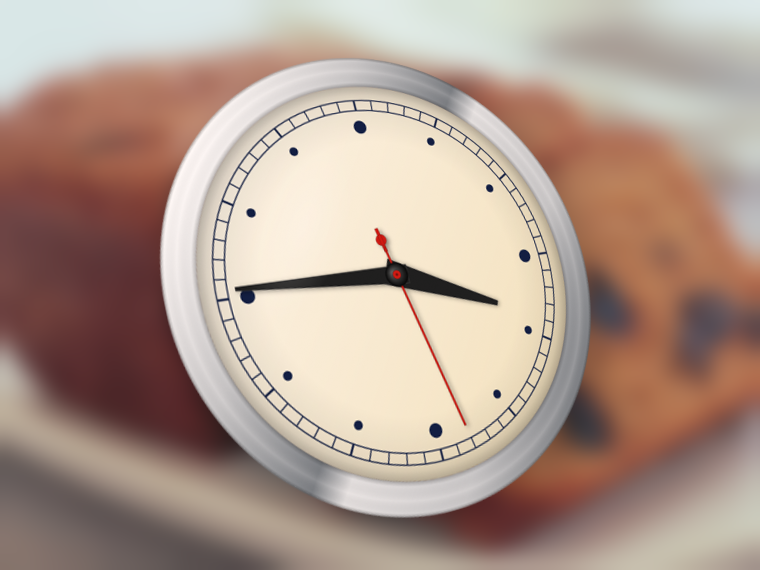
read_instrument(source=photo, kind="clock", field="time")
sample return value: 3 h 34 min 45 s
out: 3 h 45 min 28 s
